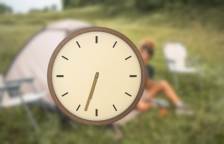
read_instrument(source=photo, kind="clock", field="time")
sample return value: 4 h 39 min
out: 6 h 33 min
